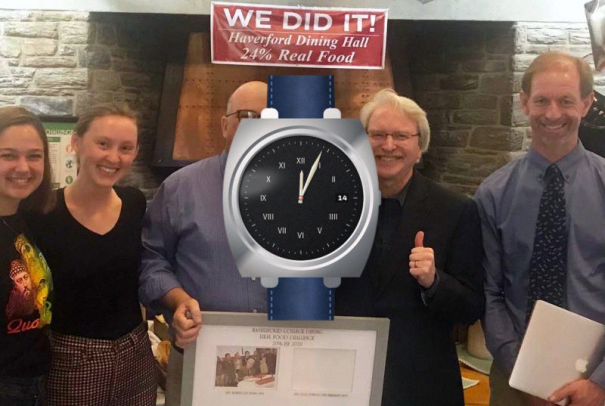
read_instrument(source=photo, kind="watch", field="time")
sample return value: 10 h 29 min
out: 12 h 04 min
